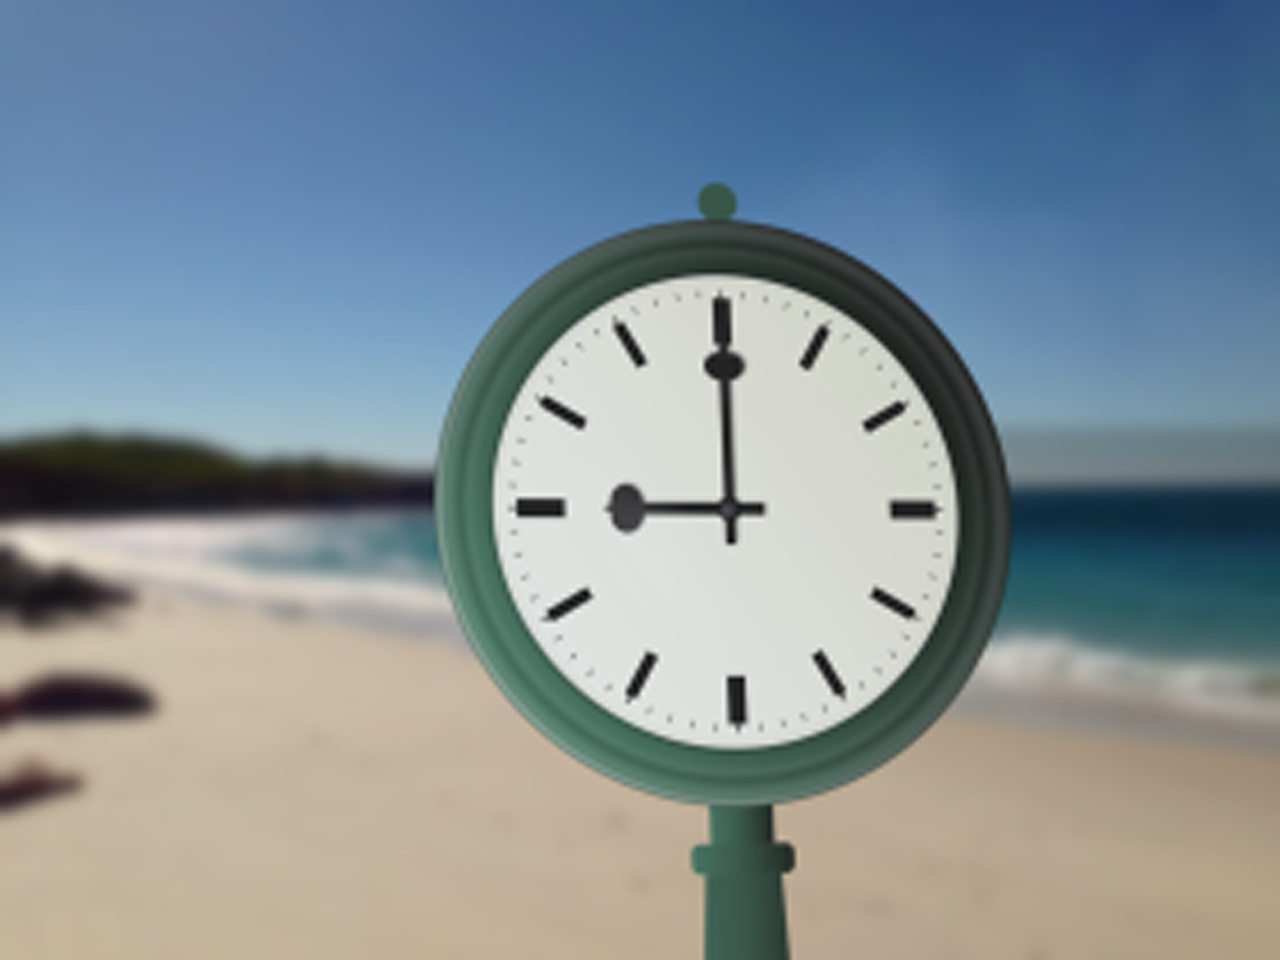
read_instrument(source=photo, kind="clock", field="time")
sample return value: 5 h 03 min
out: 9 h 00 min
